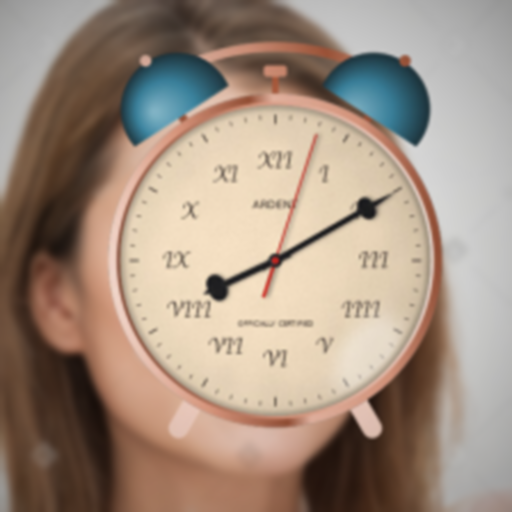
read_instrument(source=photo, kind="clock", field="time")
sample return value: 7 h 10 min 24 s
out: 8 h 10 min 03 s
